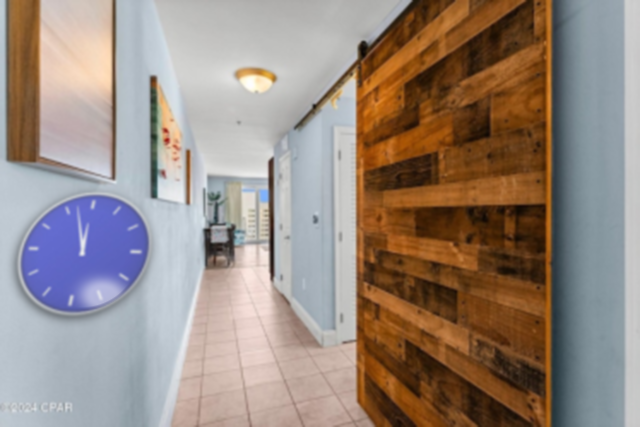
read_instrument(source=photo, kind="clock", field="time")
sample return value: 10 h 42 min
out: 11 h 57 min
